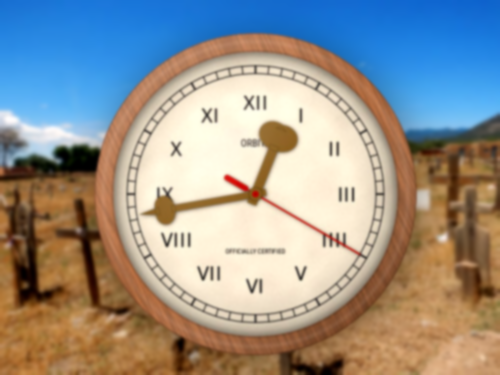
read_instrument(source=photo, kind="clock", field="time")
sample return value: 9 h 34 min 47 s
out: 12 h 43 min 20 s
